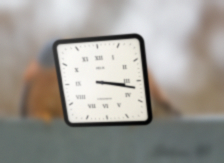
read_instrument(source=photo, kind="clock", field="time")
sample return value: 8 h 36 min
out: 3 h 17 min
